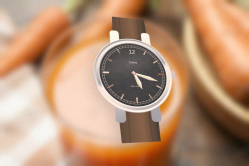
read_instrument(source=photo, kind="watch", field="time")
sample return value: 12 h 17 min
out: 5 h 18 min
